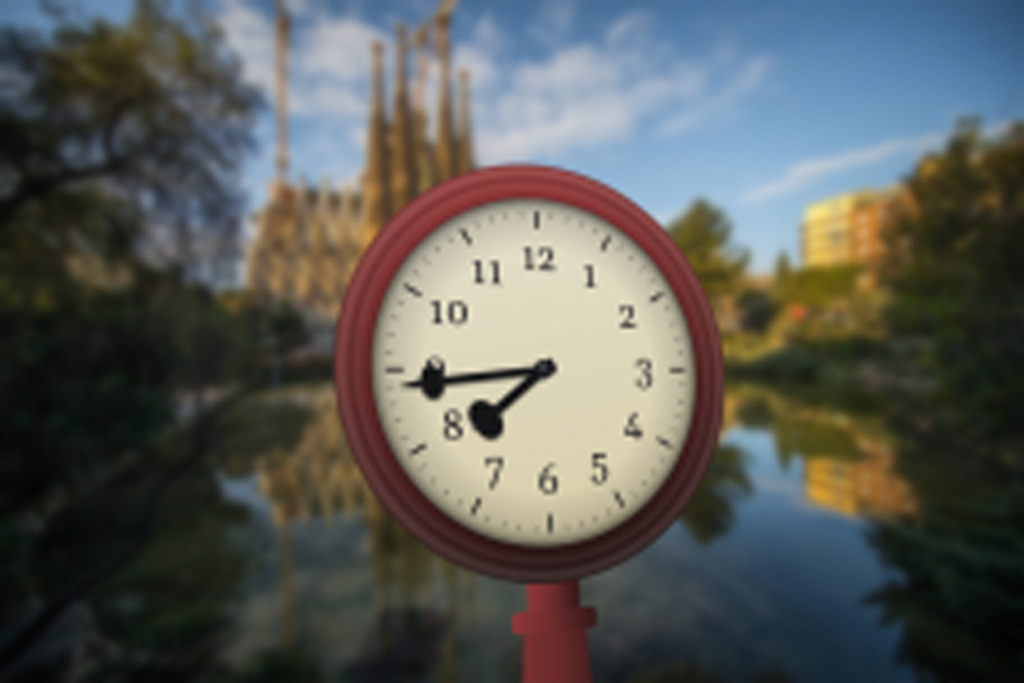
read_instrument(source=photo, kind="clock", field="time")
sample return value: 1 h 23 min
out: 7 h 44 min
